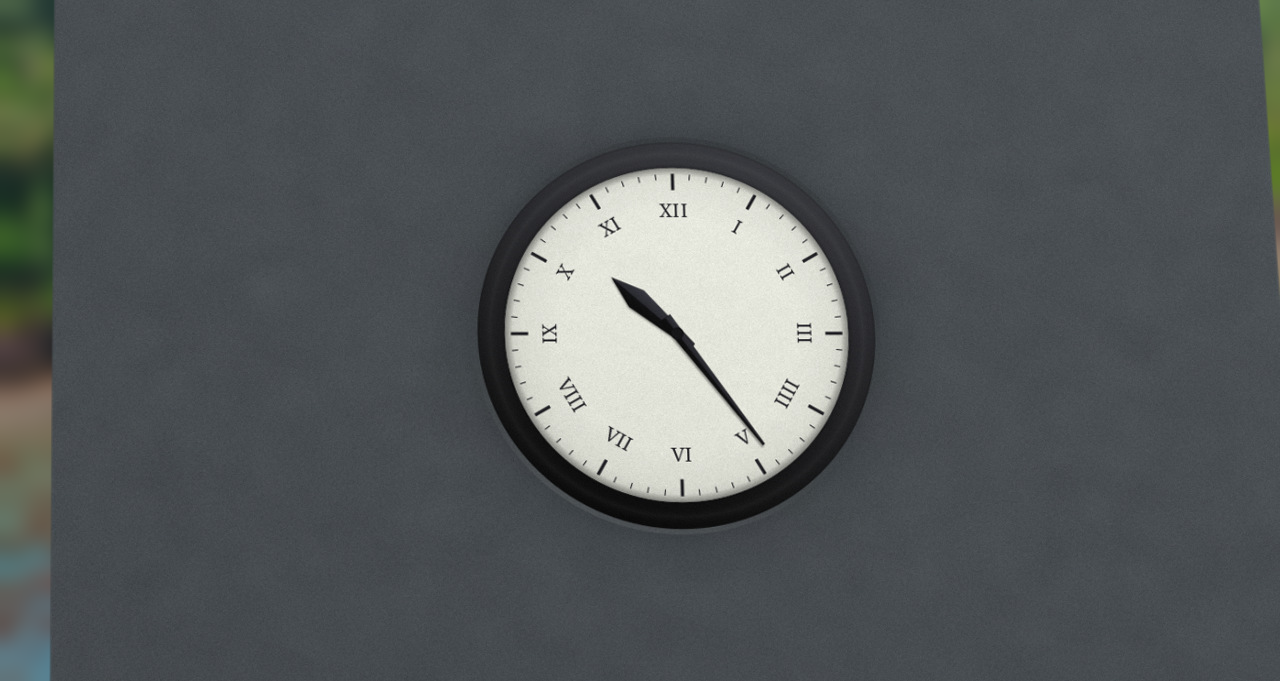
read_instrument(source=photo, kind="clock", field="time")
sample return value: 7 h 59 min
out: 10 h 24 min
